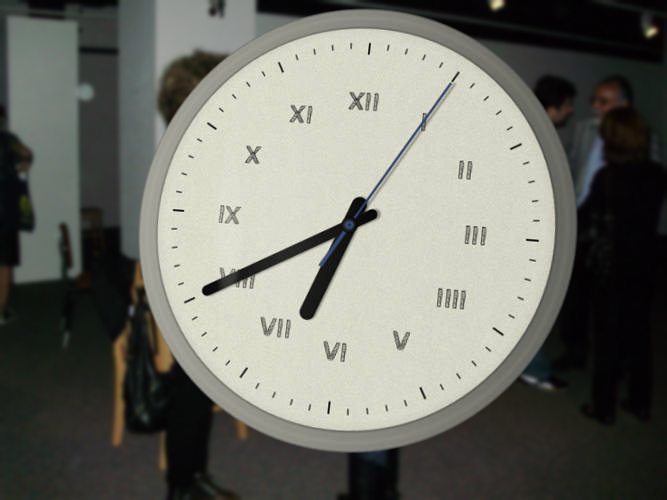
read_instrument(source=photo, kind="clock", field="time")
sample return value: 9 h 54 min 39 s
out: 6 h 40 min 05 s
